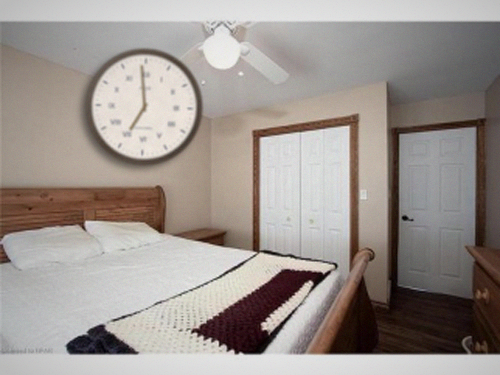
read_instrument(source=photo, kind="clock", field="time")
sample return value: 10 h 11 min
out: 6 h 59 min
